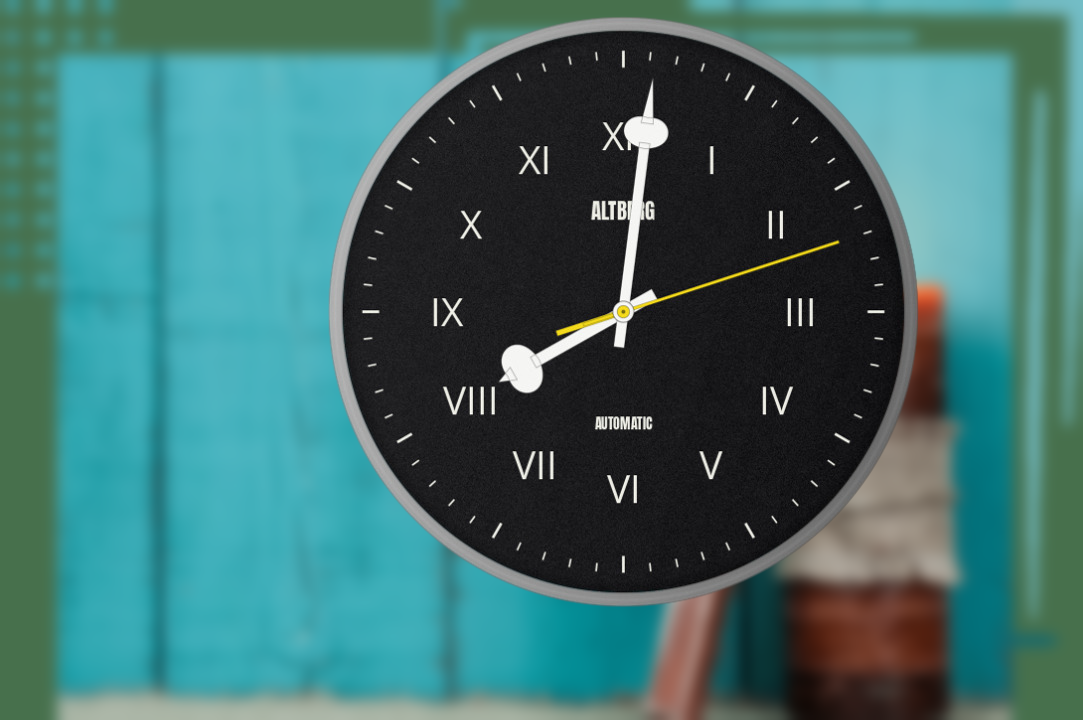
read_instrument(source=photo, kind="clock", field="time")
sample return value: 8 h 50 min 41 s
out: 8 h 01 min 12 s
